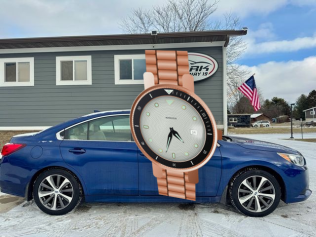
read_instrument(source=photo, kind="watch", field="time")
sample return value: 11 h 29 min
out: 4 h 33 min
